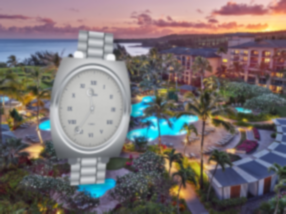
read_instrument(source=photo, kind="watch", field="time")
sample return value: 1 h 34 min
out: 11 h 36 min
